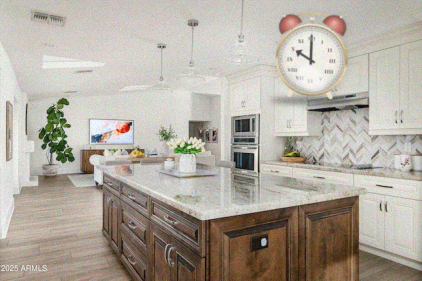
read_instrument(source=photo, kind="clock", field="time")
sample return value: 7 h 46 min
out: 10 h 00 min
